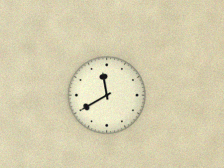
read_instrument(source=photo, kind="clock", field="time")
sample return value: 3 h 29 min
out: 11 h 40 min
